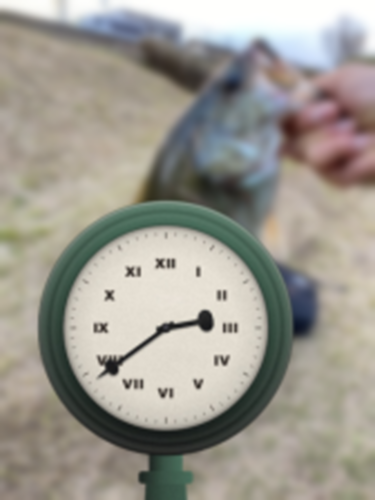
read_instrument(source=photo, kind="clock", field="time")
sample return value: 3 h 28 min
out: 2 h 39 min
